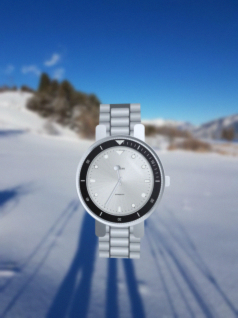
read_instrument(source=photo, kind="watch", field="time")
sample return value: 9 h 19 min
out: 11 h 35 min
